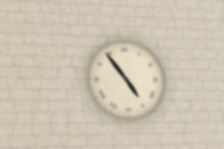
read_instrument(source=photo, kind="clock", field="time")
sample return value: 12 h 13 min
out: 4 h 54 min
